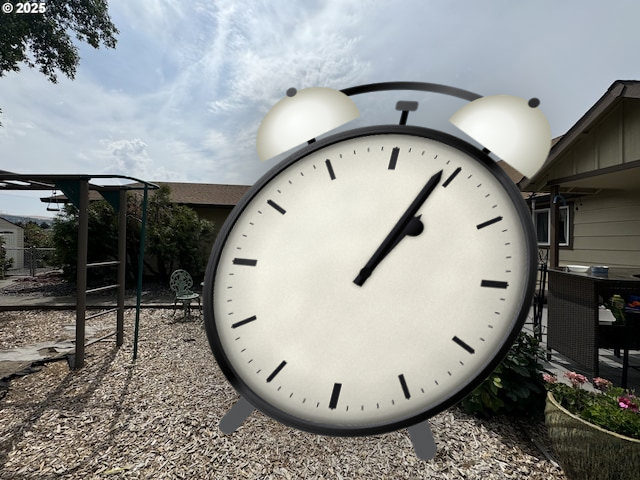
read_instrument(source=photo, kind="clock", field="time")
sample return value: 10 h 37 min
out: 1 h 04 min
